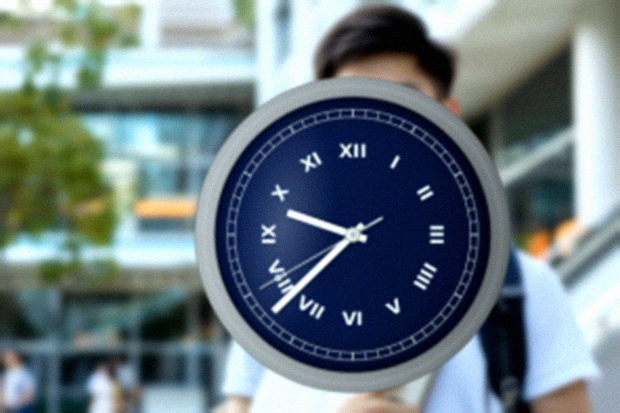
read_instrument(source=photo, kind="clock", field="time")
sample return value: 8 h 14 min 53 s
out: 9 h 37 min 40 s
